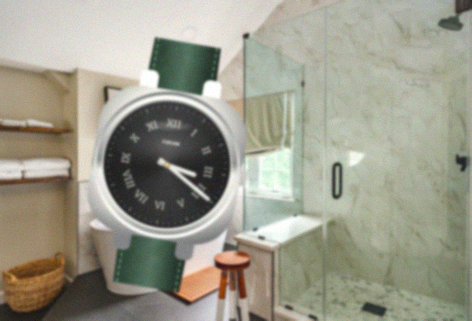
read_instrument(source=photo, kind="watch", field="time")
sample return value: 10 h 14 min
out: 3 h 20 min
